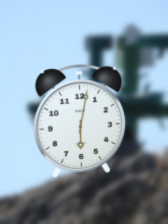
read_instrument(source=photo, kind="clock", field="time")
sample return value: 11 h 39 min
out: 6 h 02 min
